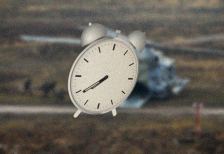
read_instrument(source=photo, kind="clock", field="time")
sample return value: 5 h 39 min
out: 7 h 39 min
